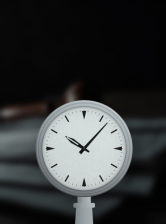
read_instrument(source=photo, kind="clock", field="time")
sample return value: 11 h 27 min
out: 10 h 07 min
